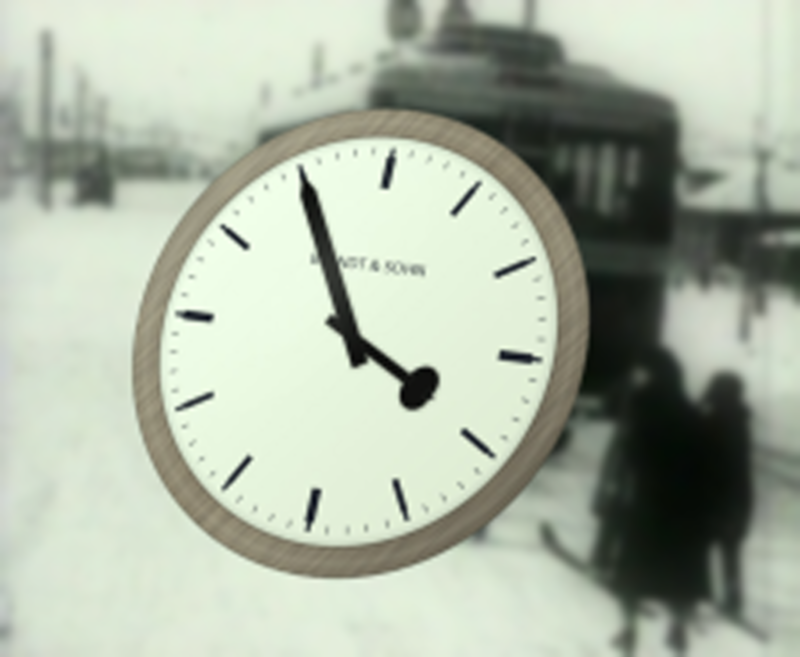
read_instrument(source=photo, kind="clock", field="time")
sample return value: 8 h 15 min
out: 3 h 55 min
